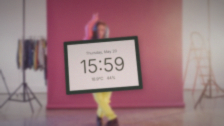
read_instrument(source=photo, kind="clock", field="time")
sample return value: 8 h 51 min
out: 15 h 59 min
